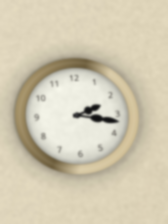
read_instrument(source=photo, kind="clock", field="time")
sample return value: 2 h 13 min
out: 2 h 17 min
